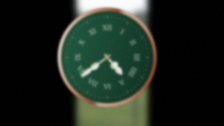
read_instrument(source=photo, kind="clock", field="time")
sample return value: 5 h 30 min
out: 4 h 39 min
